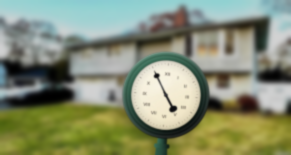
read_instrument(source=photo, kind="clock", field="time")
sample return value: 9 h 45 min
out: 4 h 55 min
